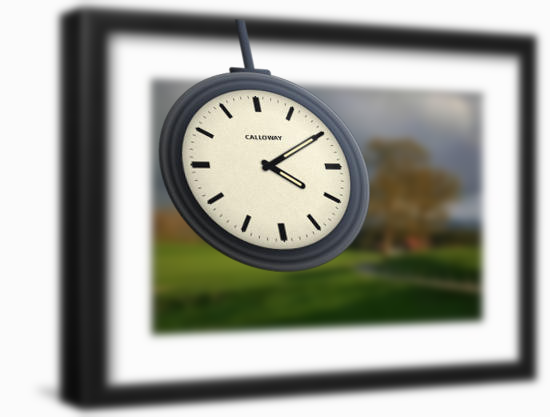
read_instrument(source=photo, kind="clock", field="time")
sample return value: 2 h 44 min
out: 4 h 10 min
